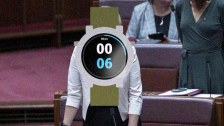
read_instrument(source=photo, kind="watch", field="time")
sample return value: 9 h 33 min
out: 0 h 06 min
